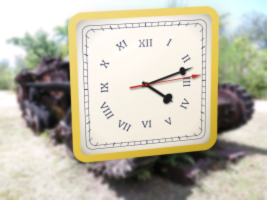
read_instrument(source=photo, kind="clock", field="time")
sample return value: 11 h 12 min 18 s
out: 4 h 12 min 14 s
